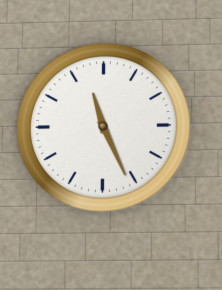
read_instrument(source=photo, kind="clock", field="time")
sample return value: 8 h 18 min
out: 11 h 26 min
